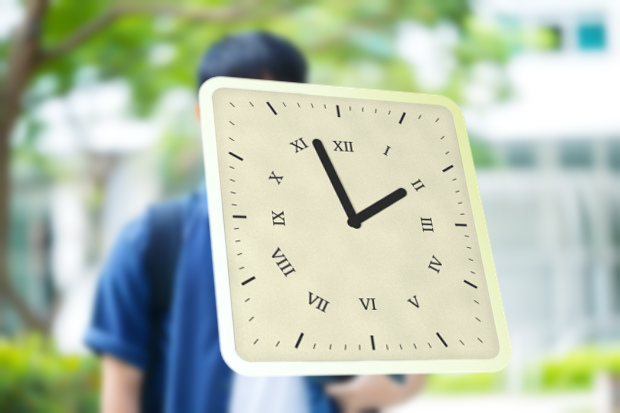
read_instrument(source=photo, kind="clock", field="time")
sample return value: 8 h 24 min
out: 1 h 57 min
